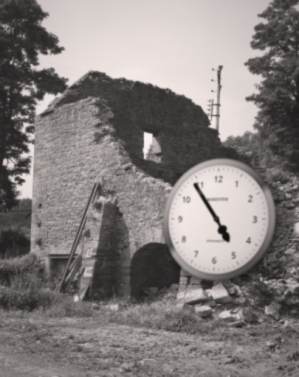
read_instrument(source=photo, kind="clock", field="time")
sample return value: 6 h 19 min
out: 4 h 54 min
